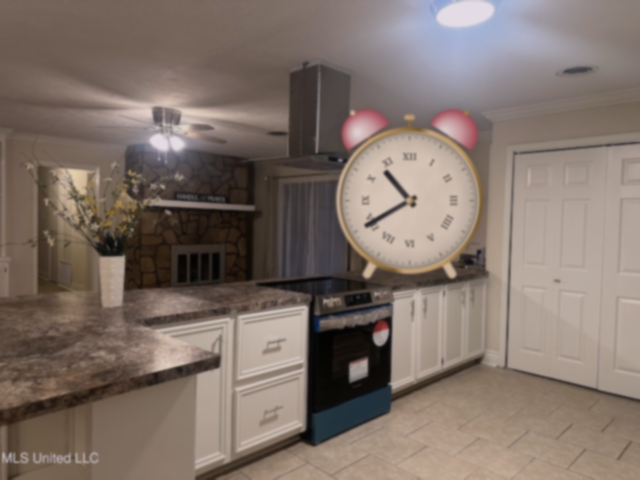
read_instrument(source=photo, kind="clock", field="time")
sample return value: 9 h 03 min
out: 10 h 40 min
